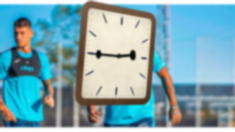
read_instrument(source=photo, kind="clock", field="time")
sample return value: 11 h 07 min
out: 2 h 45 min
